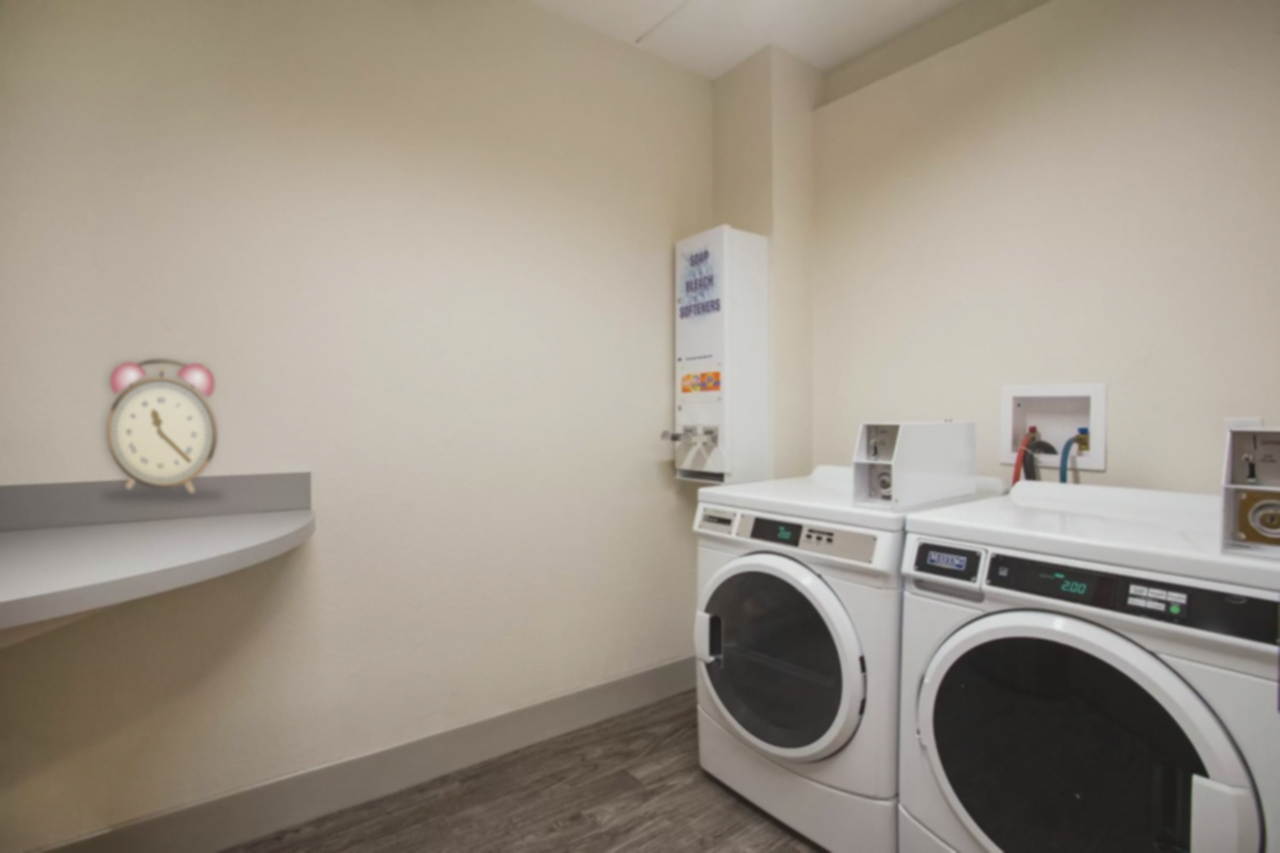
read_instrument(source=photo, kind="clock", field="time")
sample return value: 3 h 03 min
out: 11 h 22 min
